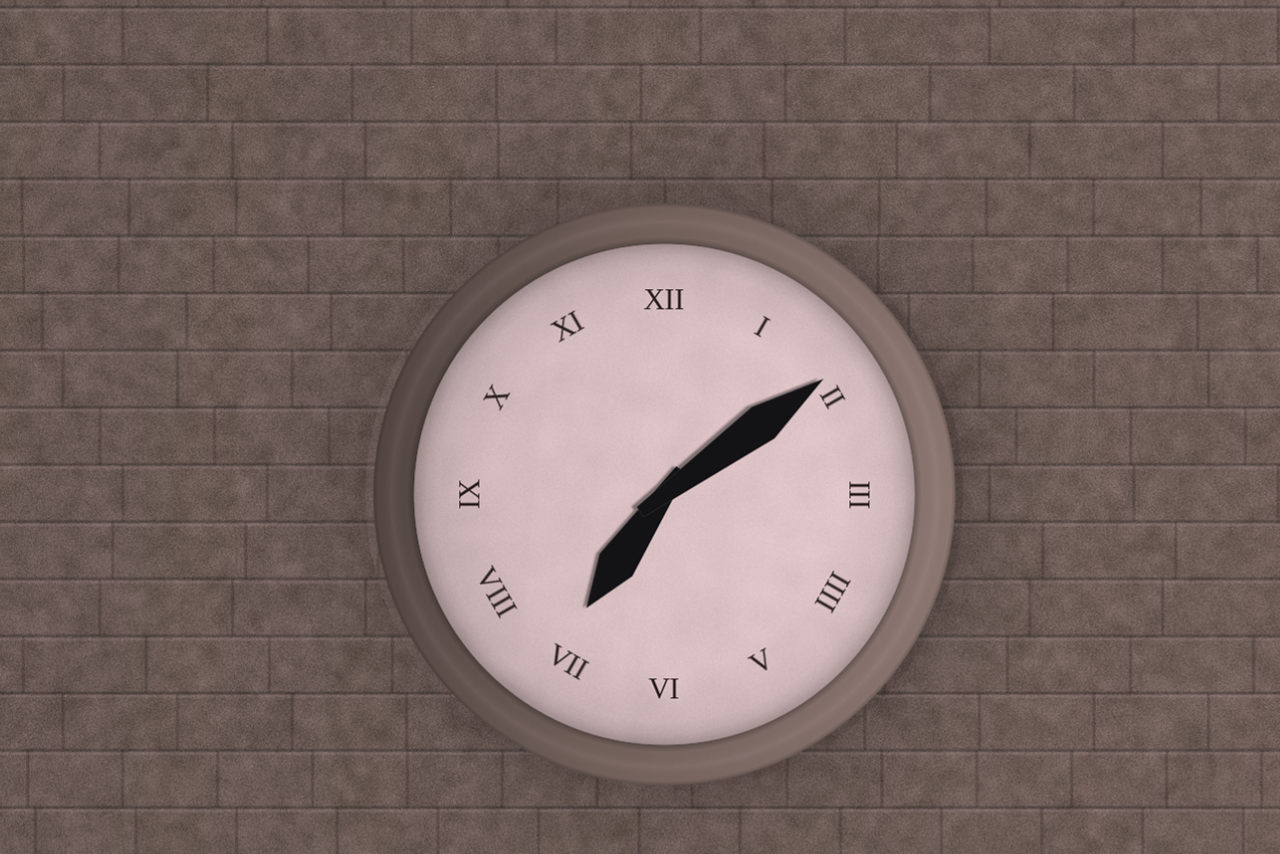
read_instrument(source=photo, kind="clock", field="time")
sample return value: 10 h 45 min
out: 7 h 09 min
